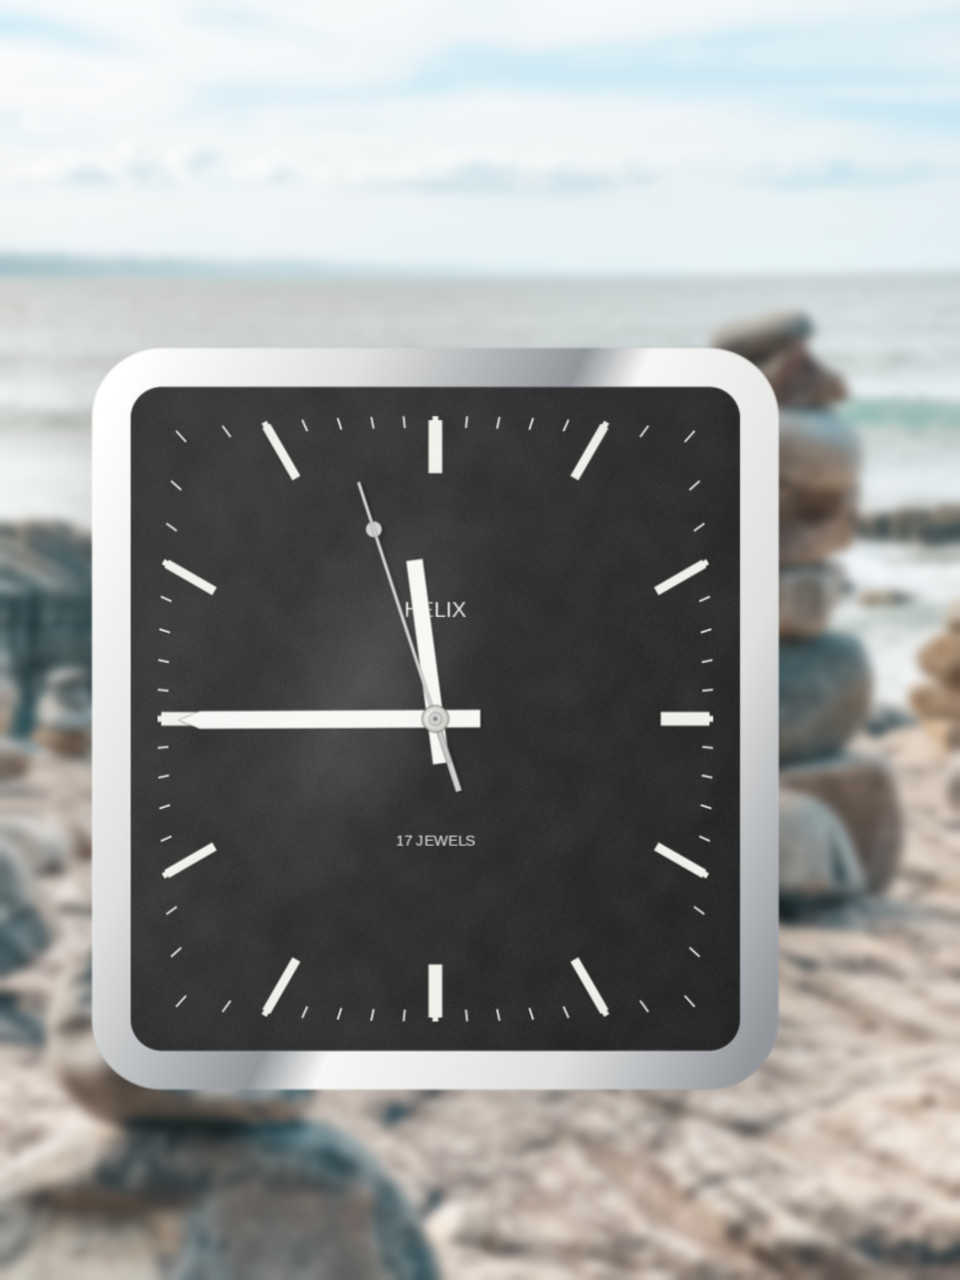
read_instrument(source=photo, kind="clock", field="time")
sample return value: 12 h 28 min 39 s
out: 11 h 44 min 57 s
